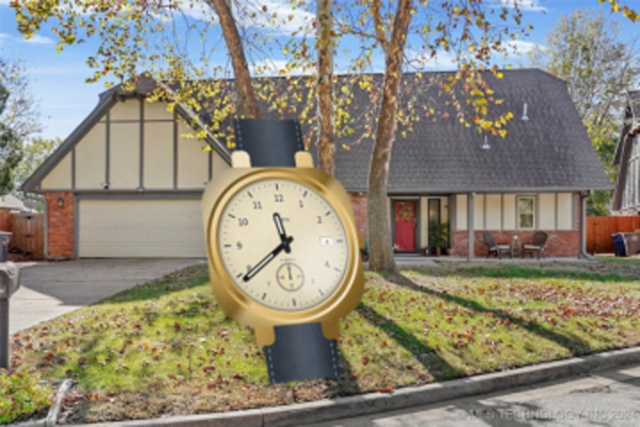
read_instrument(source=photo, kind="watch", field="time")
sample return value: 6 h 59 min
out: 11 h 39 min
